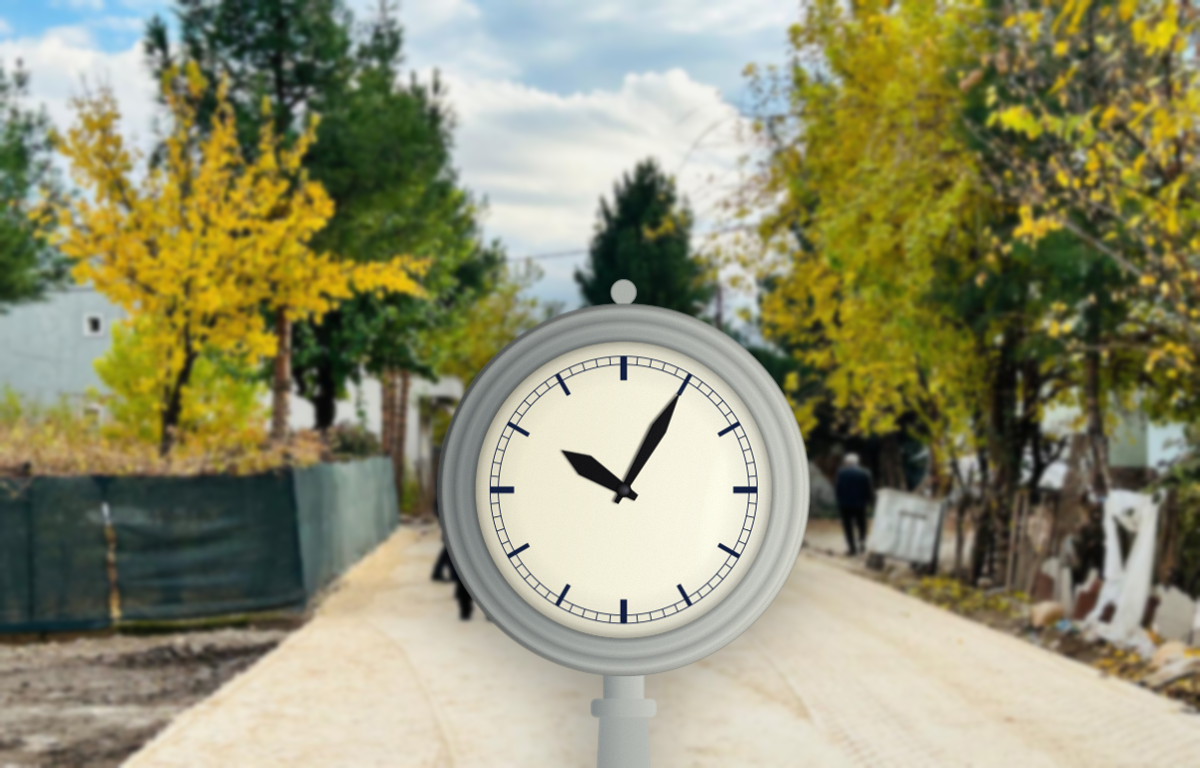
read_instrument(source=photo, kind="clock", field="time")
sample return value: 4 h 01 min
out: 10 h 05 min
